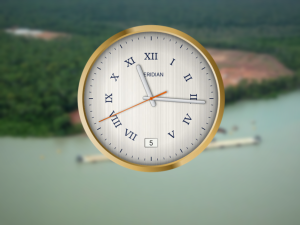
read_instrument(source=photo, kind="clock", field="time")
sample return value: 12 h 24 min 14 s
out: 11 h 15 min 41 s
